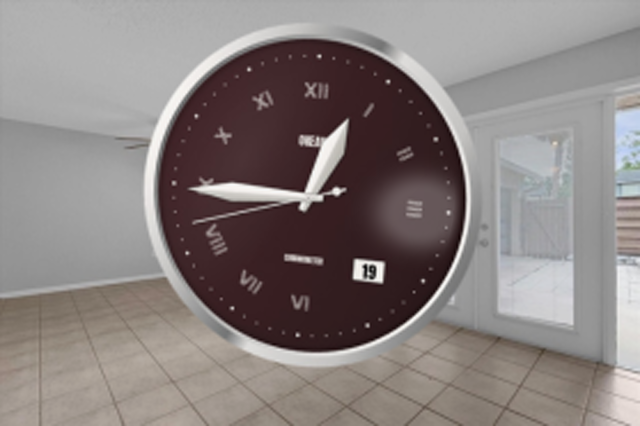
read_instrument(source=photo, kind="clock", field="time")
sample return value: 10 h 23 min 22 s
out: 12 h 44 min 42 s
